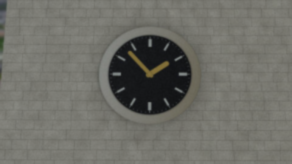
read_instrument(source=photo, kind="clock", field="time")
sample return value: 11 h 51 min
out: 1 h 53 min
